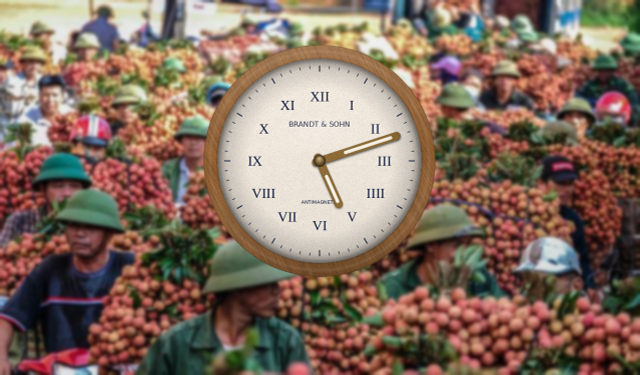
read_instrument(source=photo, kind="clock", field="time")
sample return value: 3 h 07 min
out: 5 h 12 min
